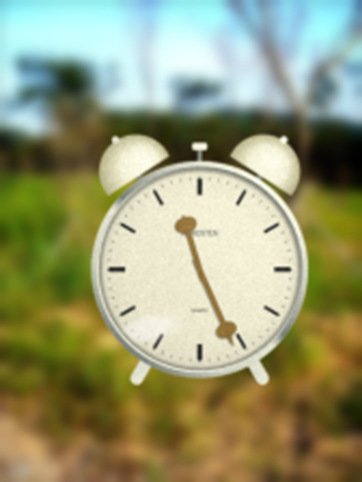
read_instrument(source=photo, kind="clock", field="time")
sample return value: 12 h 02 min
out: 11 h 26 min
